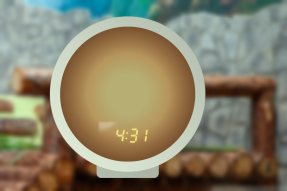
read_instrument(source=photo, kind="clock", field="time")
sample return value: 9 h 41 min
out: 4 h 31 min
